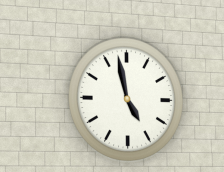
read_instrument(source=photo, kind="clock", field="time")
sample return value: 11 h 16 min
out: 4 h 58 min
